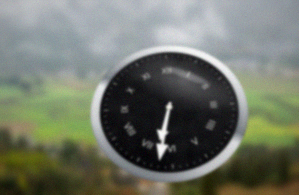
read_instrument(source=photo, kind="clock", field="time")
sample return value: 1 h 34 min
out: 6 h 32 min
